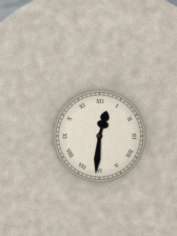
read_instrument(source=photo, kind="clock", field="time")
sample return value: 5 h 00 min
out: 12 h 31 min
